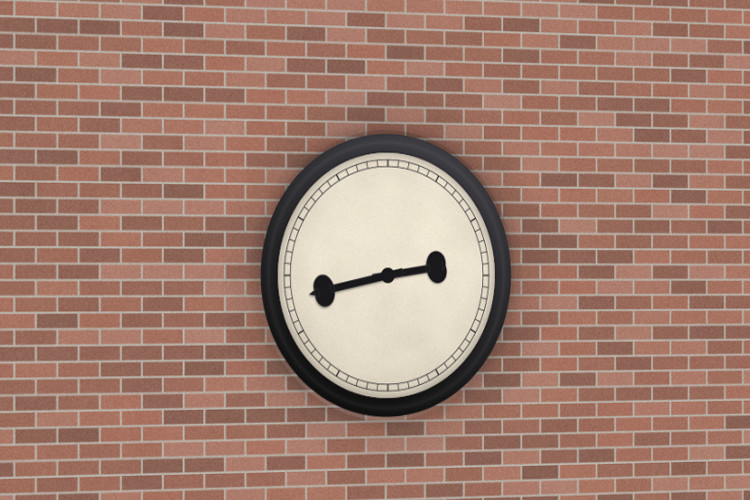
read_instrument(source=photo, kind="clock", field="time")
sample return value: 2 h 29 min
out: 2 h 43 min
